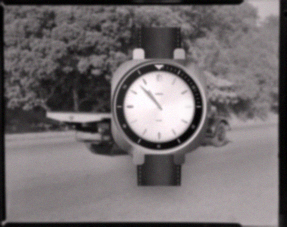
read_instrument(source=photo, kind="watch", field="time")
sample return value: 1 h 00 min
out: 10 h 53 min
